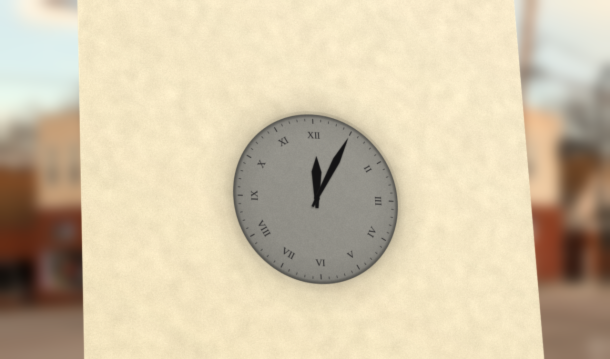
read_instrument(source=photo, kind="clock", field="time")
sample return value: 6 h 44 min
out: 12 h 05 min
